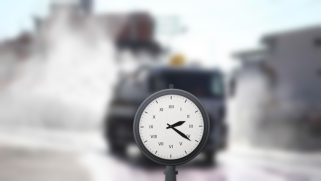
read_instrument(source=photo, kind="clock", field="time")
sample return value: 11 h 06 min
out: 2 h 21 min
